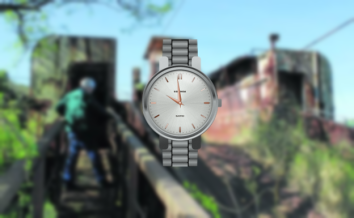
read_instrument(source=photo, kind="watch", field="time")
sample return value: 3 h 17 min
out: 9 h 59 min
